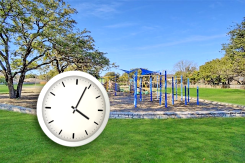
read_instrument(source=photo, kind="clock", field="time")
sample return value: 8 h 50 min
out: 4 h 04 min
